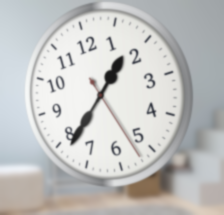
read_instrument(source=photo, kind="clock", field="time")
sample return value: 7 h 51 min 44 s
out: 1 h 38 min 27 s
